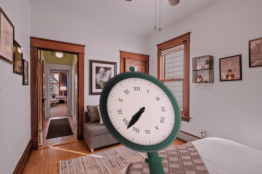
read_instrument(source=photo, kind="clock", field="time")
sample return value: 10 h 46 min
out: 7 h 38 min
